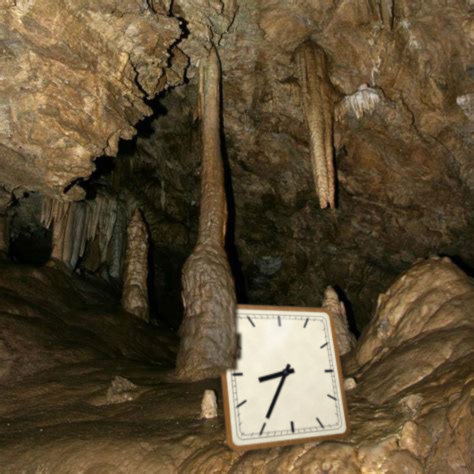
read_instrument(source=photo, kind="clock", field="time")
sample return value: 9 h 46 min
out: 8 h 35 min
